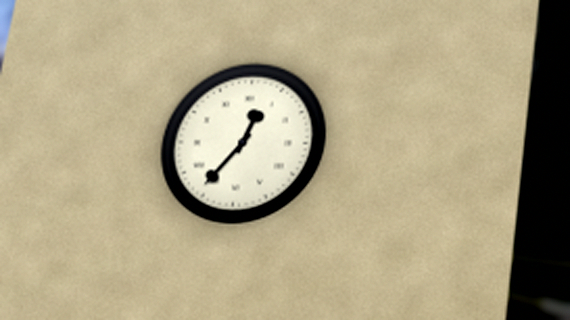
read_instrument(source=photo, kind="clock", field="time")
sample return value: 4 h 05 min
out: 12 h 36 min
